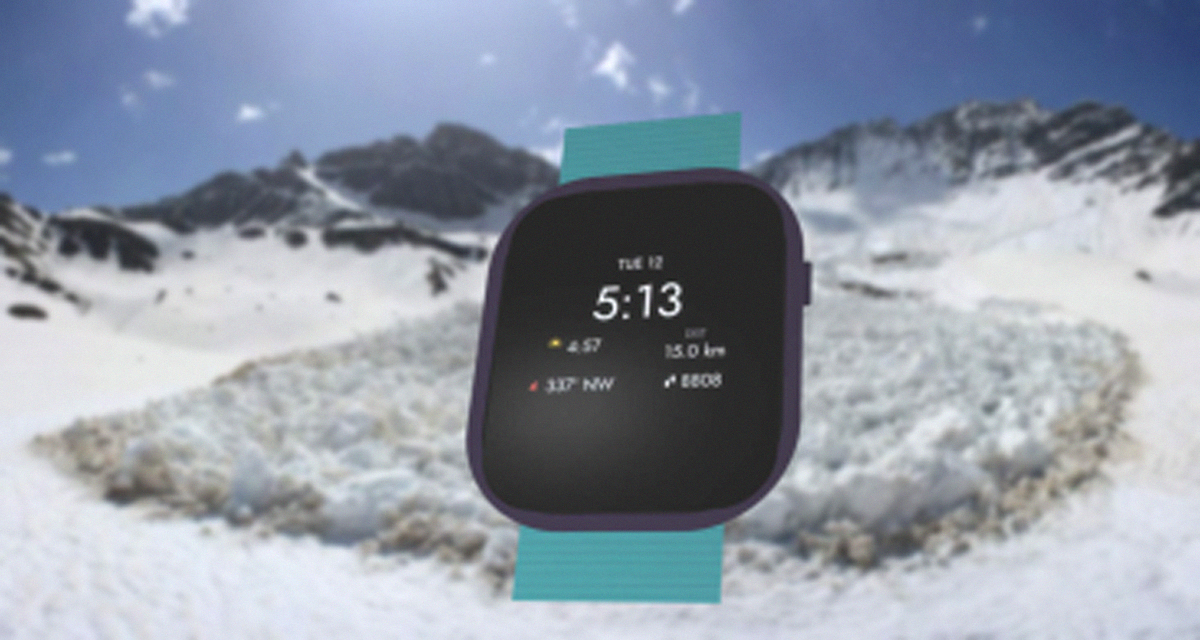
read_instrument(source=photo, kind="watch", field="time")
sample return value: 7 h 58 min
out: 5 h 13 min
